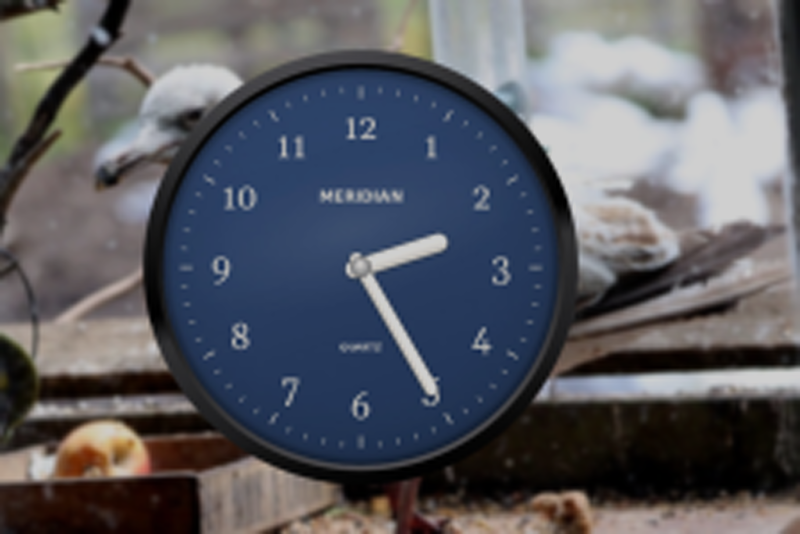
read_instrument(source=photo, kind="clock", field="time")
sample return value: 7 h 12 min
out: 2 h 25 min
